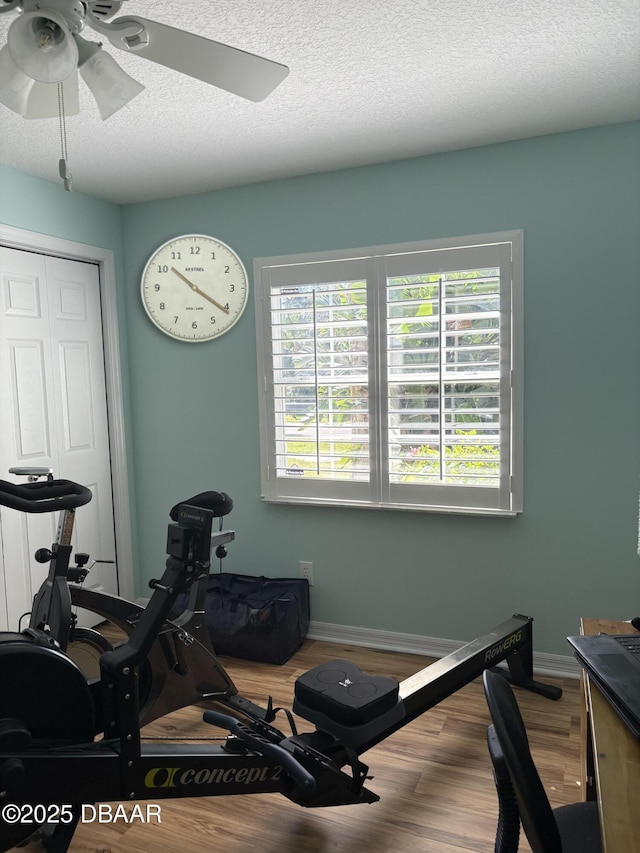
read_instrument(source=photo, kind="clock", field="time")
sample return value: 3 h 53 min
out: 10 h 21 min
